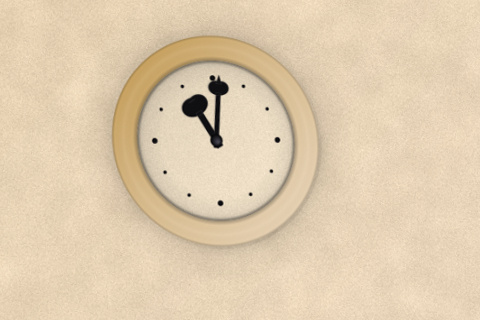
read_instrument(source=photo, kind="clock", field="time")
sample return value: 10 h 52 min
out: 11 h 01 min
